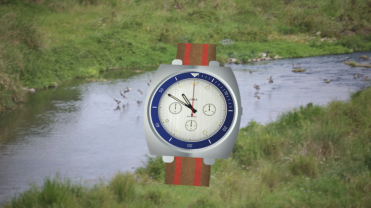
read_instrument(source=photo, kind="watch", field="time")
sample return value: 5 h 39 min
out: 10 h 50 min
